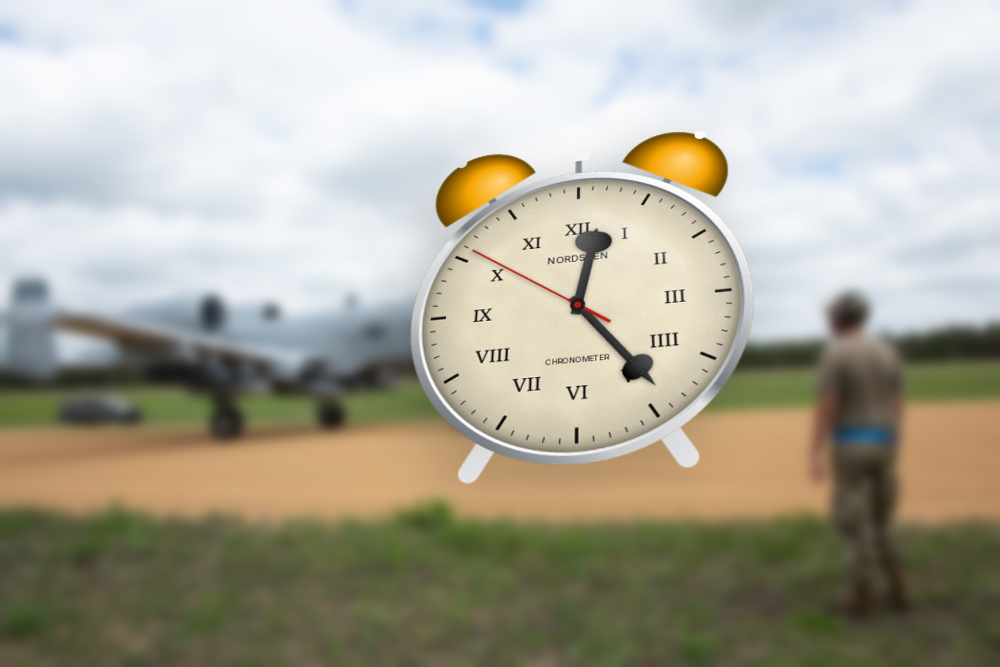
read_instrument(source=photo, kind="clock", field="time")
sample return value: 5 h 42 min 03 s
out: 12 h 23 min 51 s
